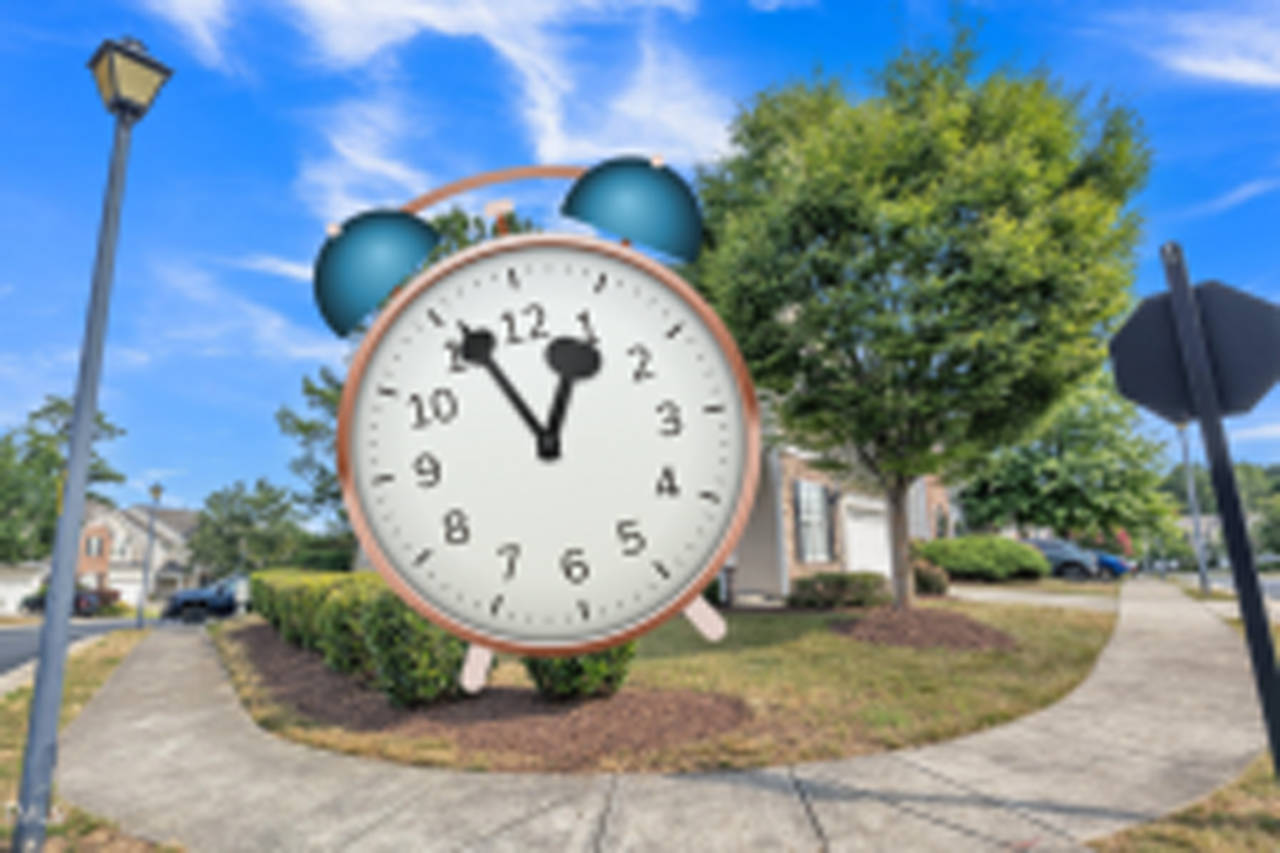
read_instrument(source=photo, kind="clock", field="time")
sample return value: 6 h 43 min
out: 12 h 56 min
